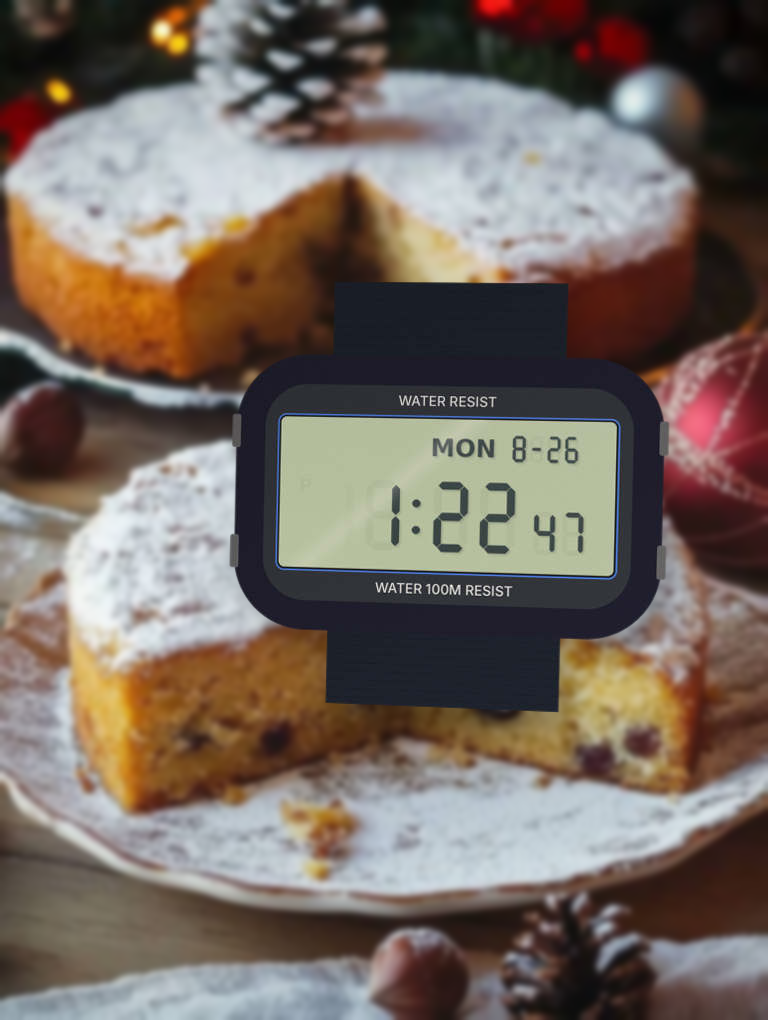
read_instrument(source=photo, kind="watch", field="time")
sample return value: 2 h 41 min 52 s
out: 1 h 22 min 47 s
